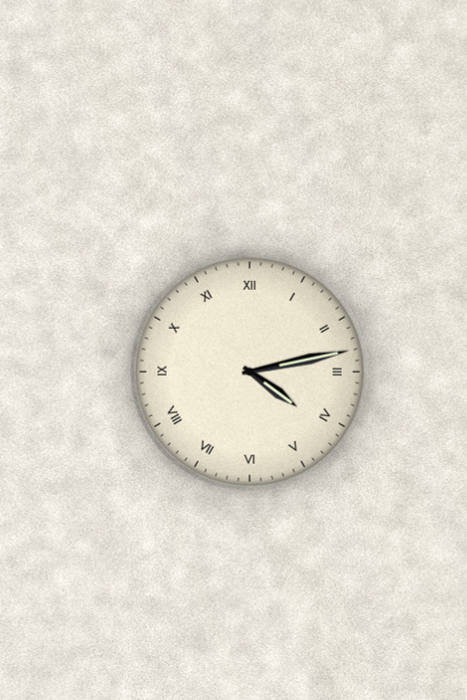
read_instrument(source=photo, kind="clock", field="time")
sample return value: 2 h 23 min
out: 4 h 13 min
